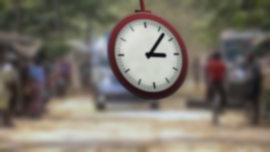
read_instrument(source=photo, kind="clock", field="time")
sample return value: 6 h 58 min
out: 3 h 07 min
